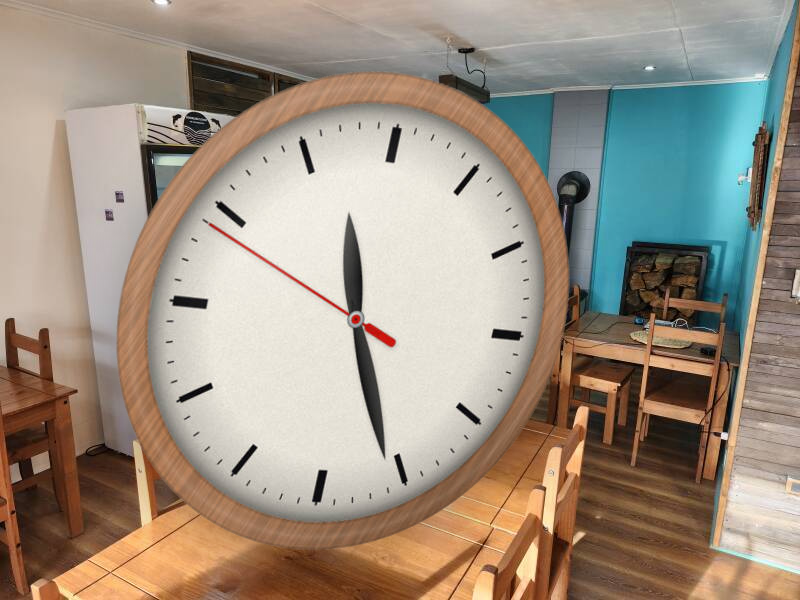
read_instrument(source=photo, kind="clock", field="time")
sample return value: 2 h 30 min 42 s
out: 11 h 25 min 49 s
